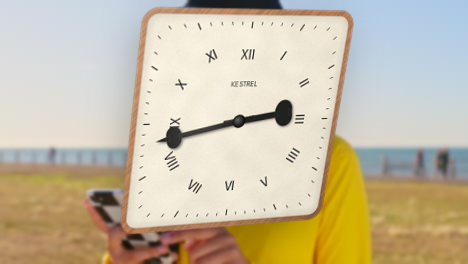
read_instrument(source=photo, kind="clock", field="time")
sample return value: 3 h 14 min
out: 2 h 43 min
